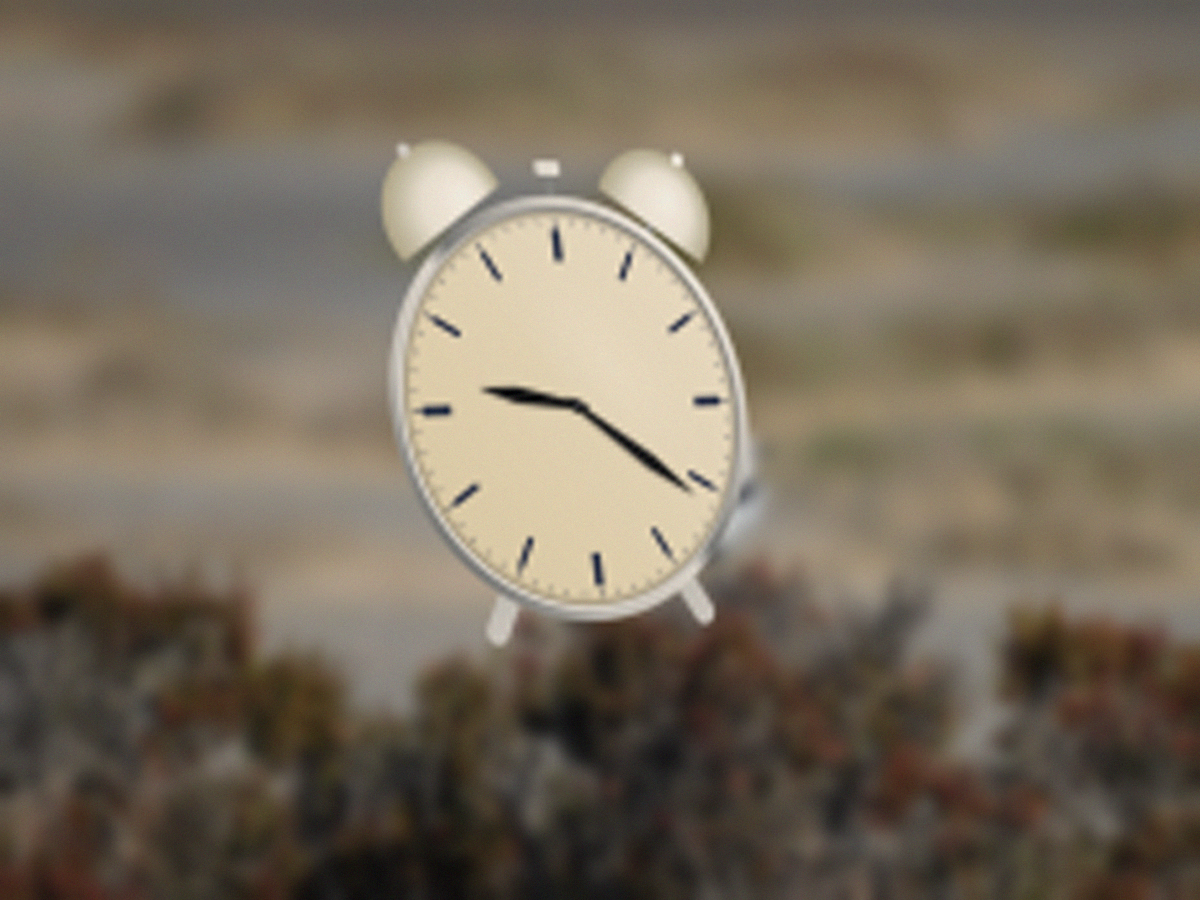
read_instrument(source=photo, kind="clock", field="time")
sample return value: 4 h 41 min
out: 9 h 21 min
